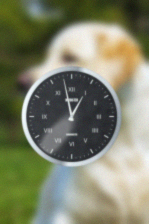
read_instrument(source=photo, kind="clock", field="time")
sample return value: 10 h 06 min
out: 12 h 58 min
